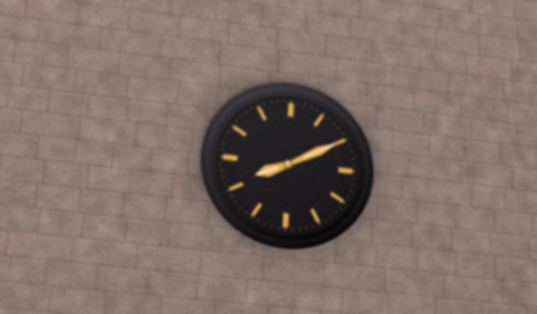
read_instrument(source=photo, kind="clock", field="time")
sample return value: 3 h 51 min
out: 8 h 10 min
